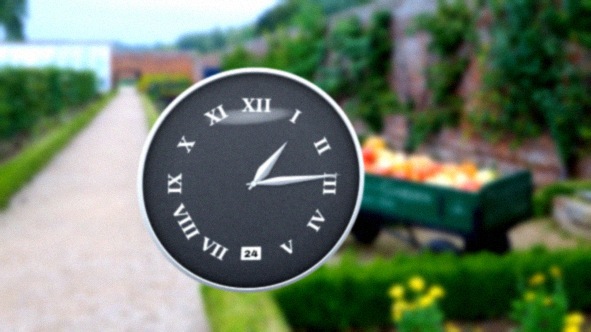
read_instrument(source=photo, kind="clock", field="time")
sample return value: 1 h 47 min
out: 1 h 14 min
